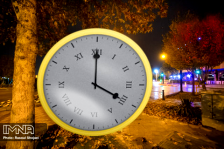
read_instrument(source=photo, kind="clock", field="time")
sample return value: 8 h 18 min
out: 4 h 00 min
